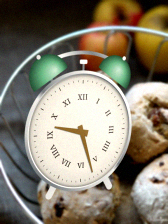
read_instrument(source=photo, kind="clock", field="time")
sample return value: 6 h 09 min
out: 9 h 27 min
